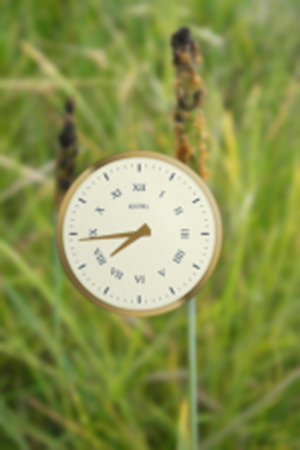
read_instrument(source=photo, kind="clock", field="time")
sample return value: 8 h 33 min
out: 7 h 44 min
